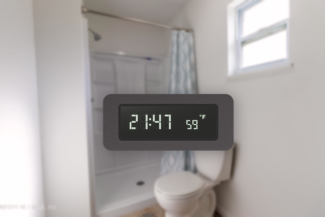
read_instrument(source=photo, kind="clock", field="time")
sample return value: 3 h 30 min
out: 21 h 47 min
